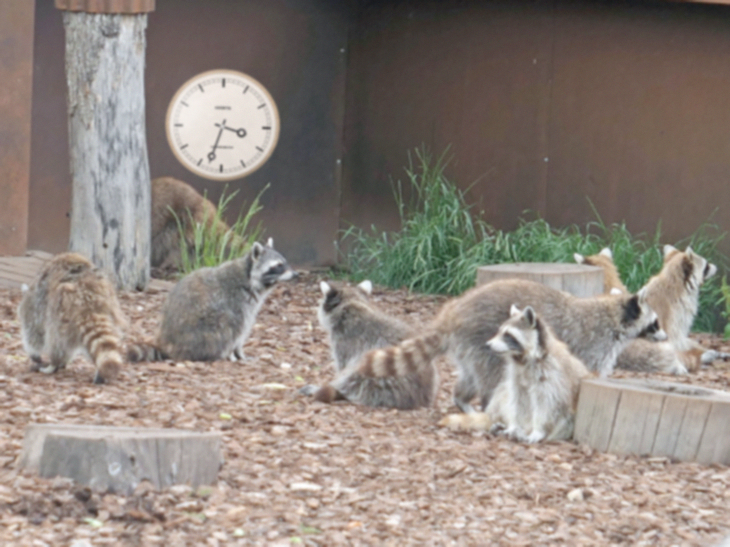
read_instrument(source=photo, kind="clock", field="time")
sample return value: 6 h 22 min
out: 3 h 33 min
